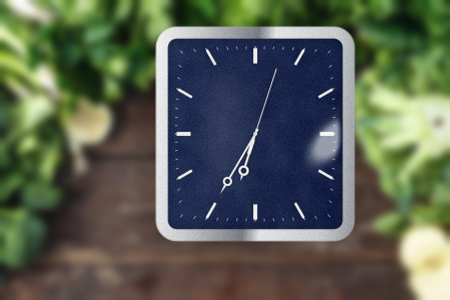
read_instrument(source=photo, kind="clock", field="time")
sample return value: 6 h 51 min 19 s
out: 6 h 35 min 03 s
